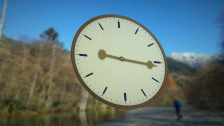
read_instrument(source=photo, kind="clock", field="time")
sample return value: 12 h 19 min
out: 9 h 16 min
